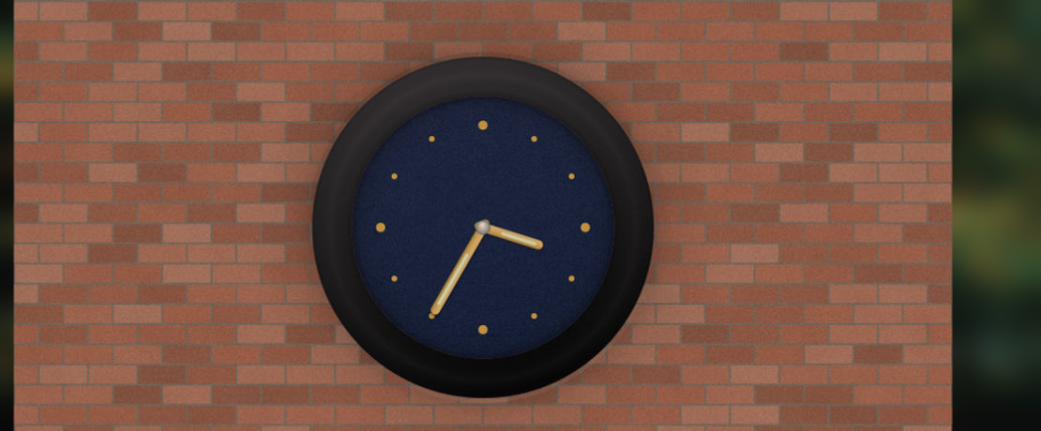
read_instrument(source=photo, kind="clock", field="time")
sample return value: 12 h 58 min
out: 3 h 35 min
